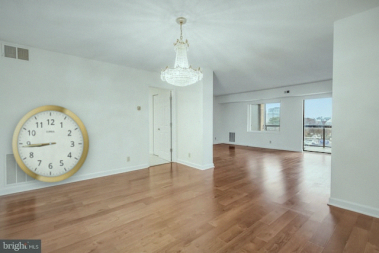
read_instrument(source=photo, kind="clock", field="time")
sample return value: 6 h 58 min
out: 8 h 44 min
